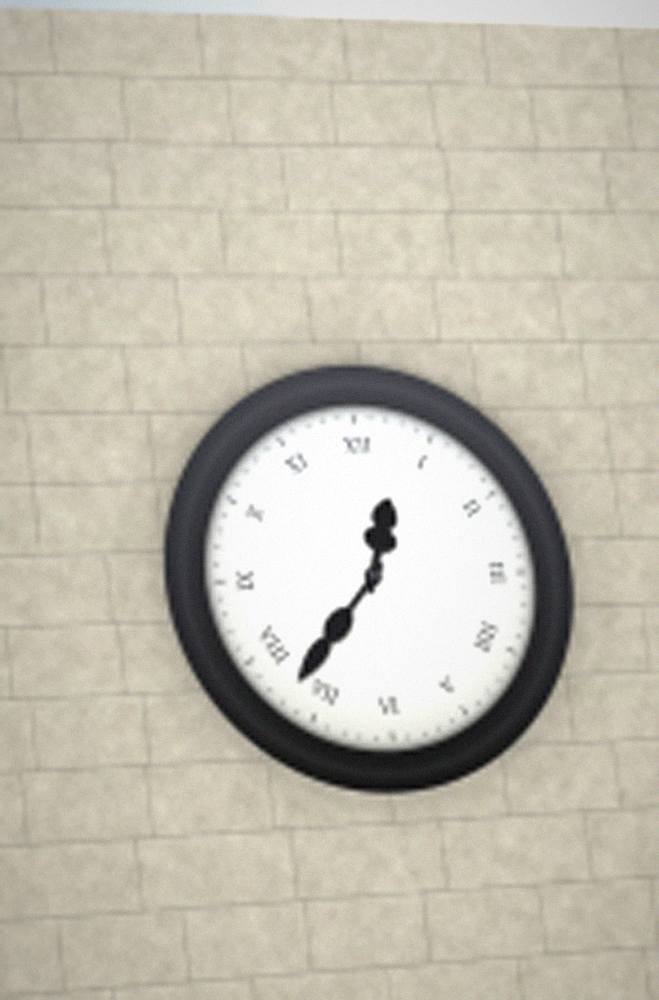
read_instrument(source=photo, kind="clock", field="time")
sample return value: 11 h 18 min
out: 12 h 37 min
